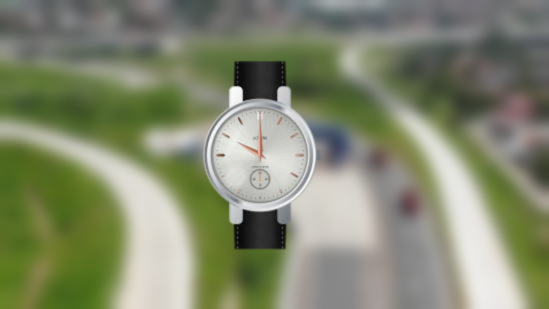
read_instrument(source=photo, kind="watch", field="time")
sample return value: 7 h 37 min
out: 10 h 00 min
